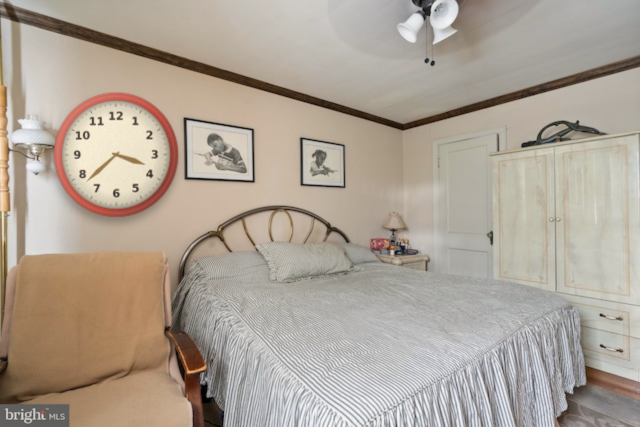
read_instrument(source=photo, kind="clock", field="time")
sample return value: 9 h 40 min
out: 3 h 38 min
